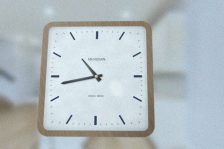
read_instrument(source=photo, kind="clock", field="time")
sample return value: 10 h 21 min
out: 10 h 43 min
